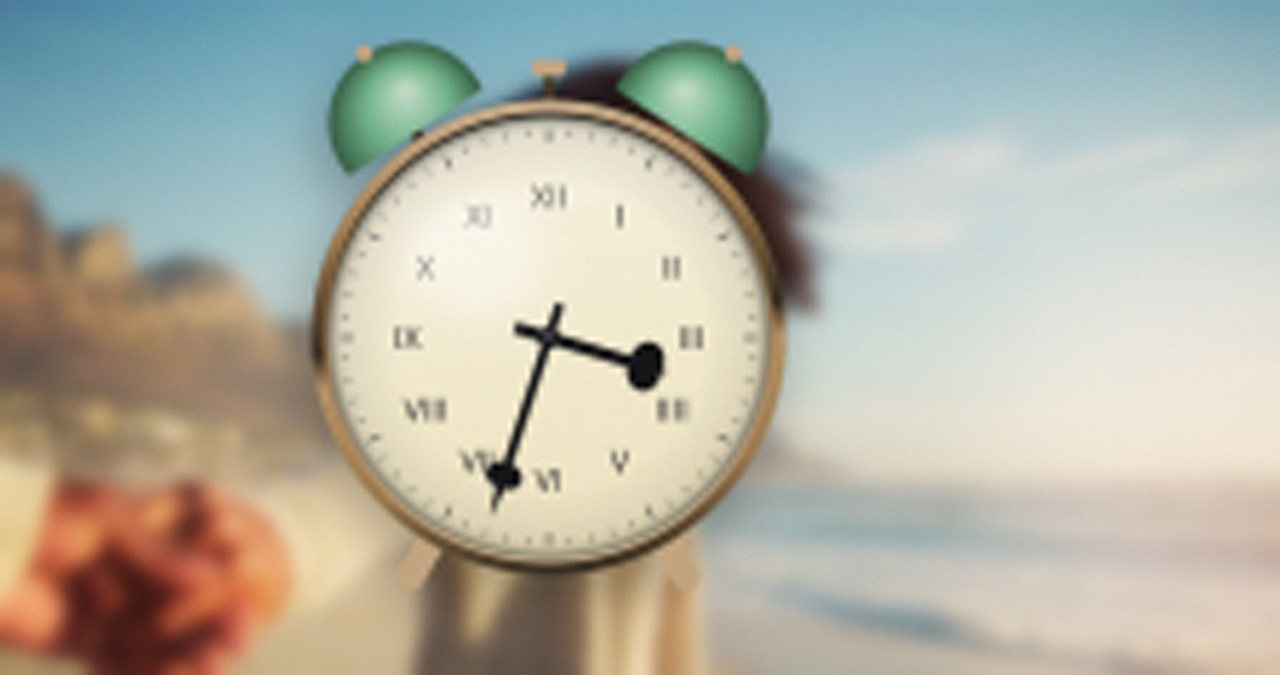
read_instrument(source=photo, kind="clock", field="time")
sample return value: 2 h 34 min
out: 3 h 33 min
